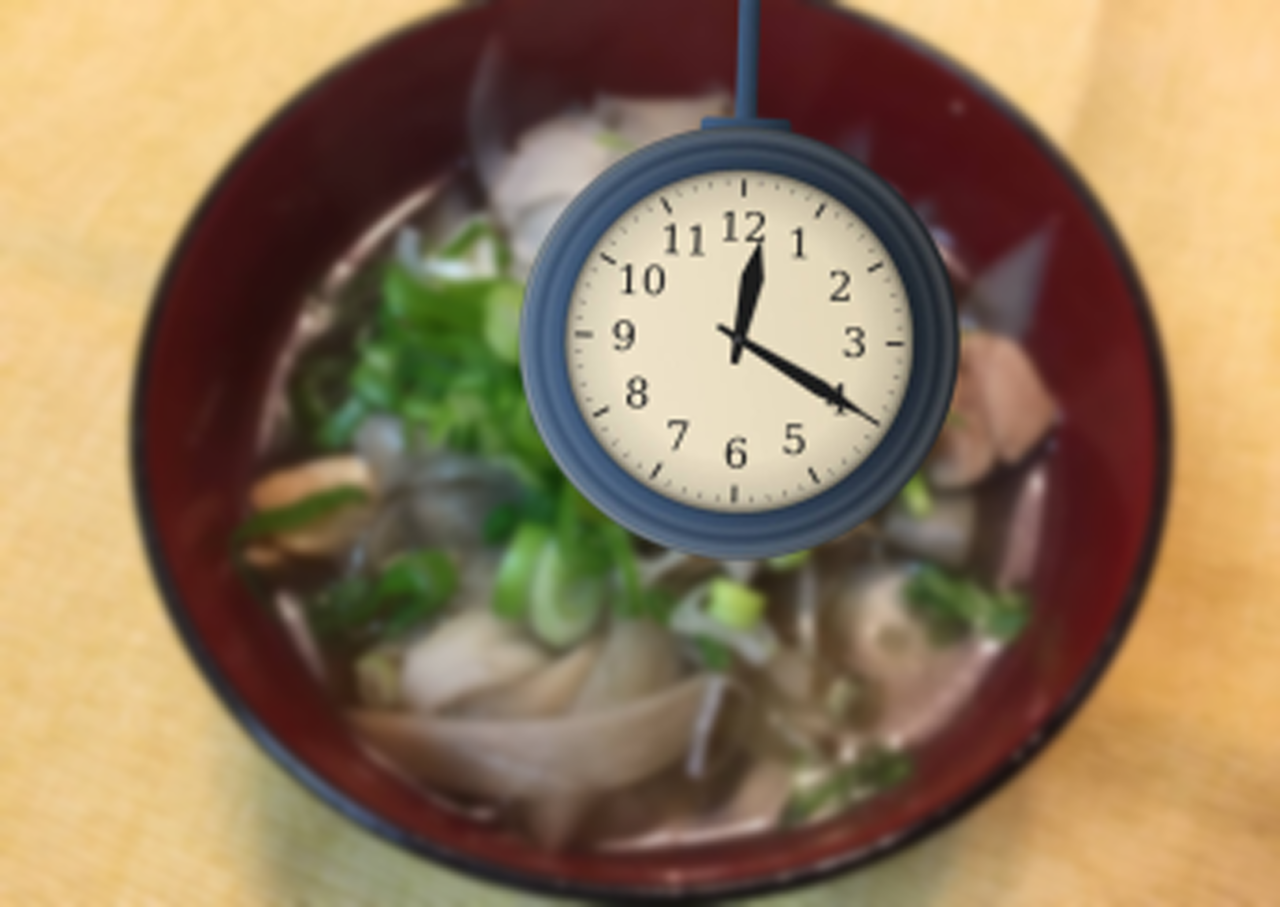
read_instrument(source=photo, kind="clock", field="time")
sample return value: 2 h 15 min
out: 12 h 20 min
